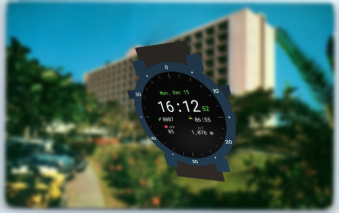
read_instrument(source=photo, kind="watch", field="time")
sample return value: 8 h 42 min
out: 16 h 12 min
